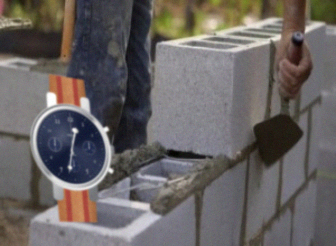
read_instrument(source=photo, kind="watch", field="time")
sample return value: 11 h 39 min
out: 12 h 32 min
